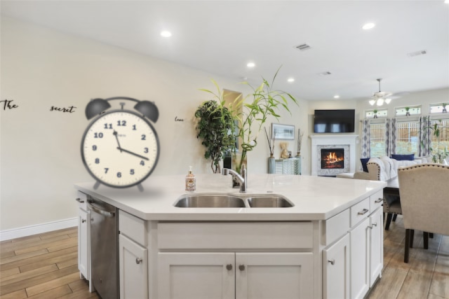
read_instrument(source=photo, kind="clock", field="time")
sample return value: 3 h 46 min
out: 11 h 18 min
